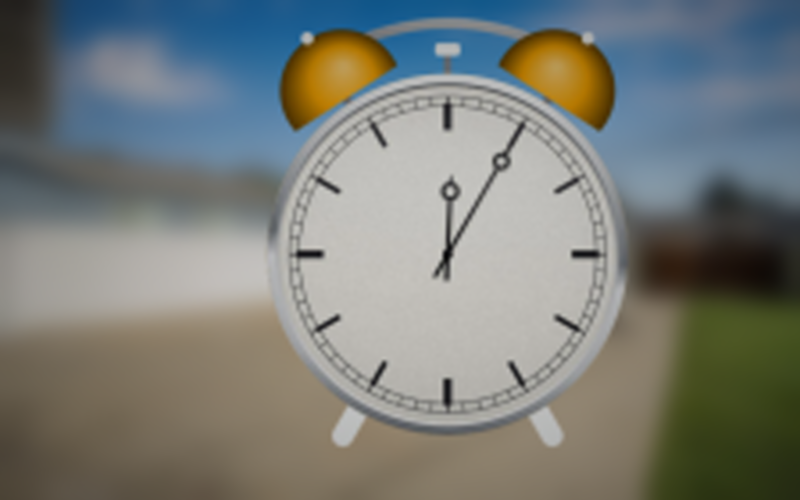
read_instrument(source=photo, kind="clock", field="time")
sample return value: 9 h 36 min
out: 12 h 05 min
